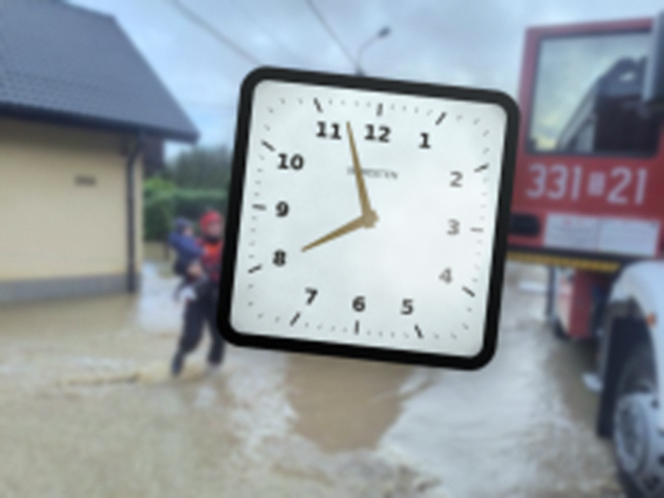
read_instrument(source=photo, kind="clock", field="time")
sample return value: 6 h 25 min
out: 7 h 57 min
